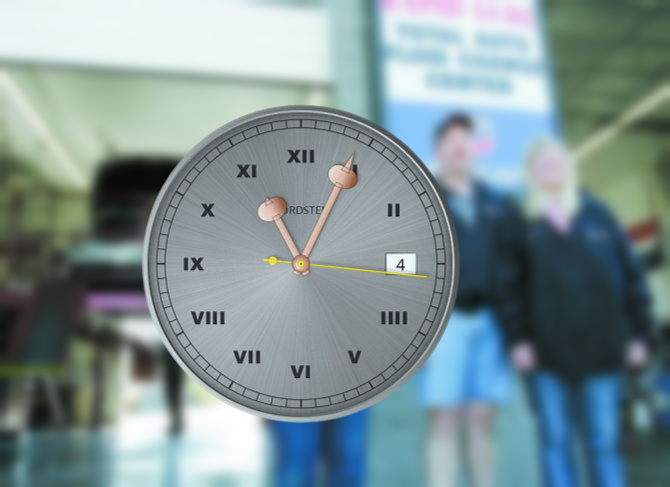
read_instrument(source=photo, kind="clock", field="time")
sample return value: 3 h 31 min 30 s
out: 11 h 04 min 16 s
